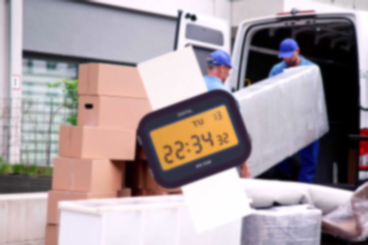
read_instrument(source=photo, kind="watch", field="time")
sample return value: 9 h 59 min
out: 22 h 34 min
